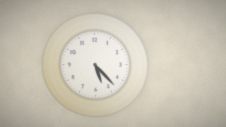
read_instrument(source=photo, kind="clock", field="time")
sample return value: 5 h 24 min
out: 5 h 23 min
